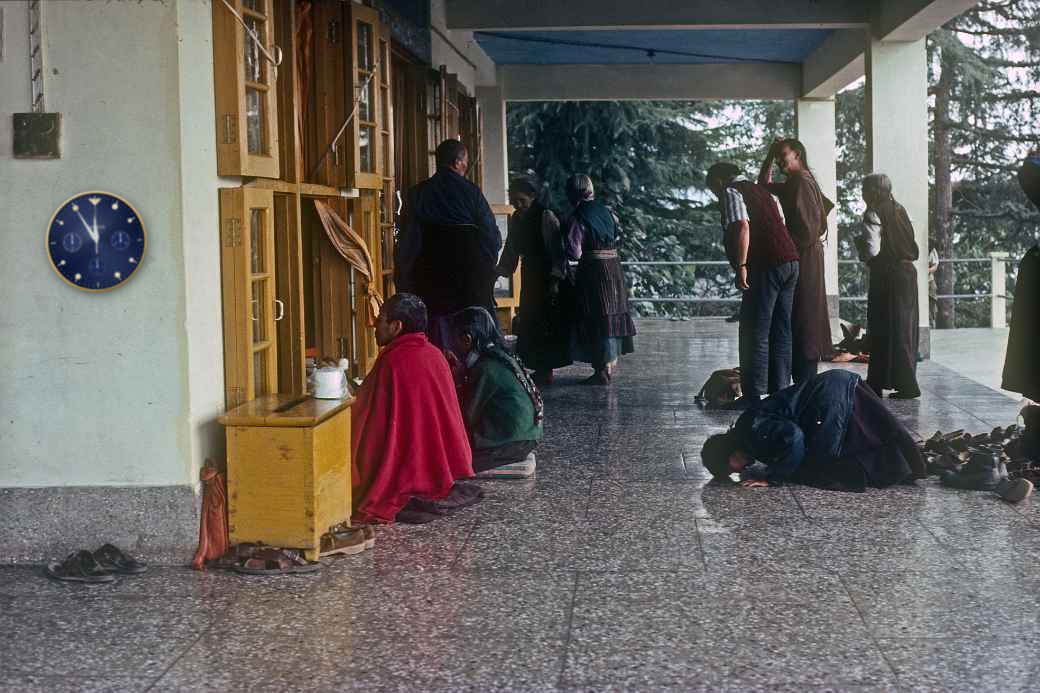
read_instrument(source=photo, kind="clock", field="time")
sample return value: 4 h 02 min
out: 11 h 55 min
